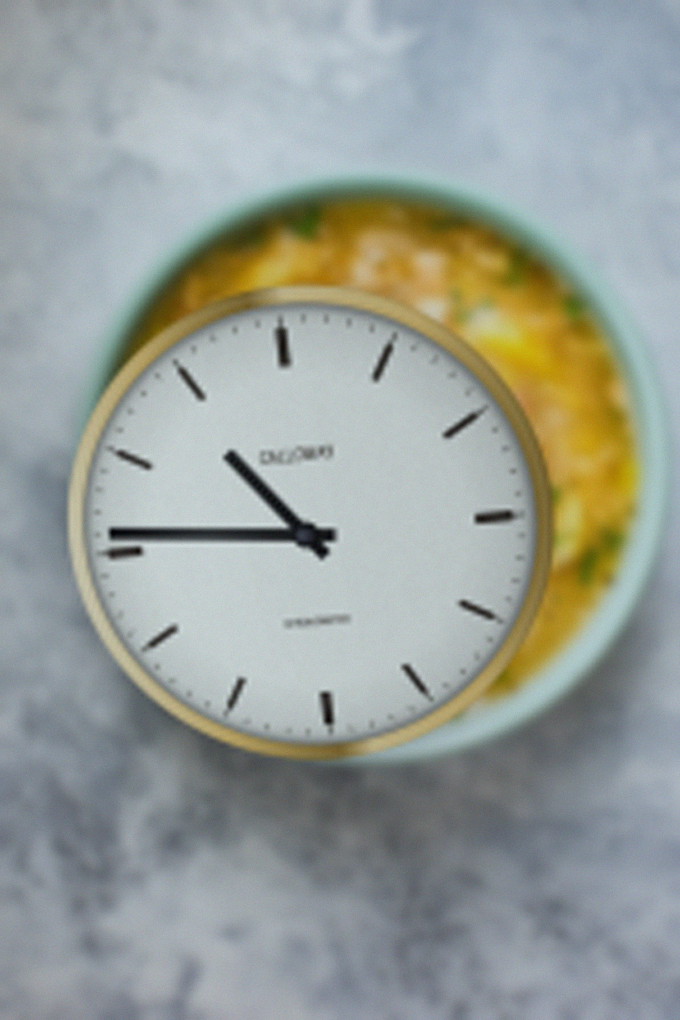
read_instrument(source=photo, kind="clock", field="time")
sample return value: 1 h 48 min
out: 10 h 46 min
